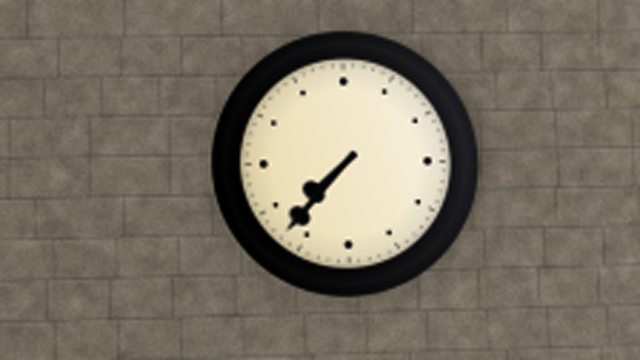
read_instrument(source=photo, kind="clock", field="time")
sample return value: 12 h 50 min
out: 7 h 37 min
